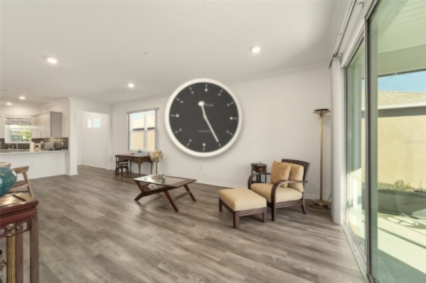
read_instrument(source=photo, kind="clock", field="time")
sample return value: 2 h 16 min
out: 11 h 25 min
